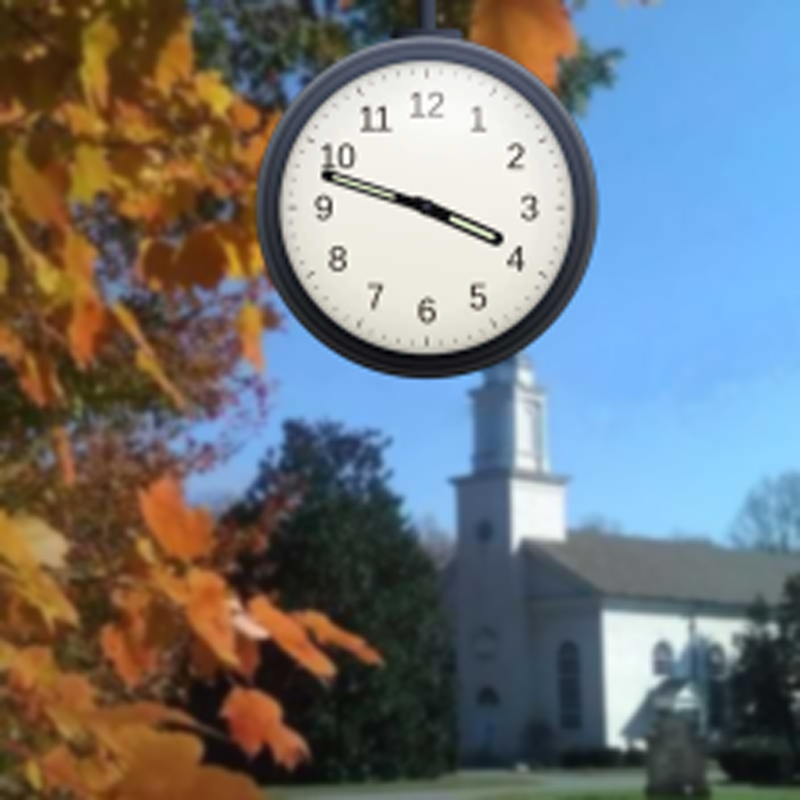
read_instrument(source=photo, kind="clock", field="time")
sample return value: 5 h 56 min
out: 3 h 48 min
